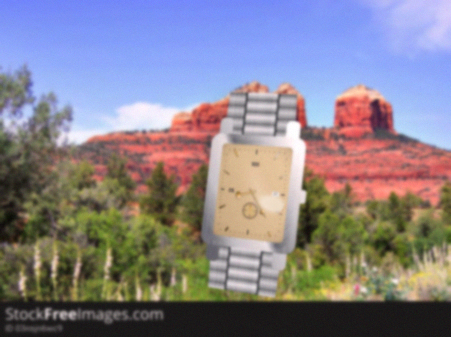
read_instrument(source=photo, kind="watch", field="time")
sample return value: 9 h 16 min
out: 8 h 24 min
